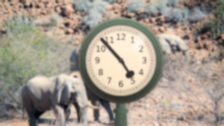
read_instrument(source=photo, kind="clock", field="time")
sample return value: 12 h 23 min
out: 4 h 53 min
